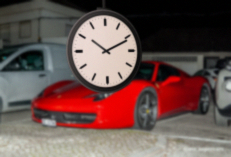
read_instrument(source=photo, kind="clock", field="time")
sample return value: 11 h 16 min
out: 10 h 11 min
